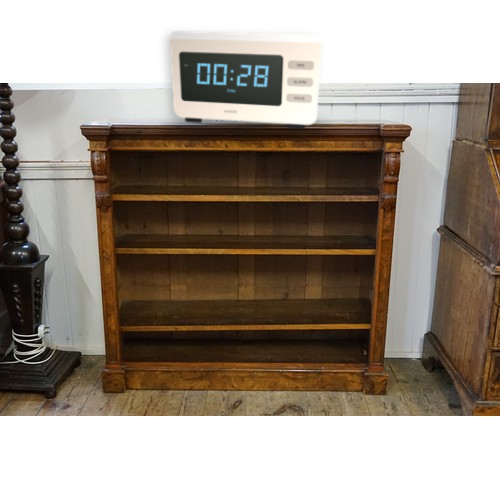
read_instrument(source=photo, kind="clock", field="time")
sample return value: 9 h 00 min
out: 0 h 28 min
